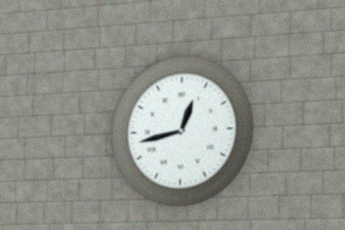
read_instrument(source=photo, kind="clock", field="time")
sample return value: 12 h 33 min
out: 12 h 43 min
